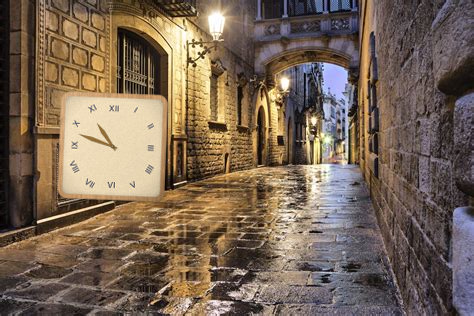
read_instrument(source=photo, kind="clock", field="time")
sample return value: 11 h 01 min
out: 10 h 48 min
